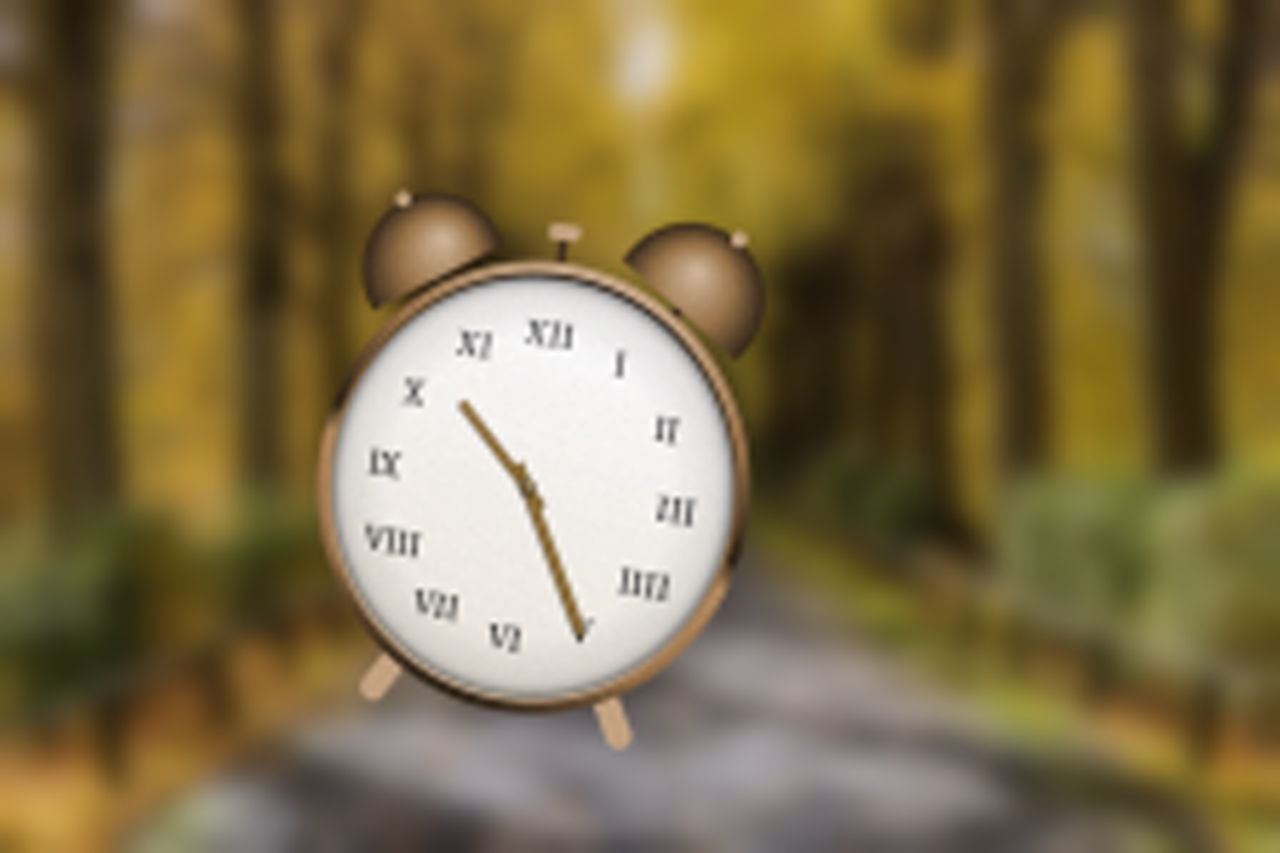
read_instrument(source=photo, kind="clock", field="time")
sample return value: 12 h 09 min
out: 10 h 25 min
